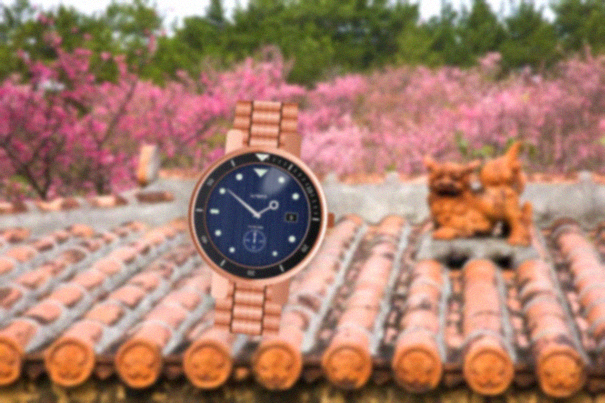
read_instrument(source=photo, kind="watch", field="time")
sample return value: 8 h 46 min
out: 1 h 51 min
